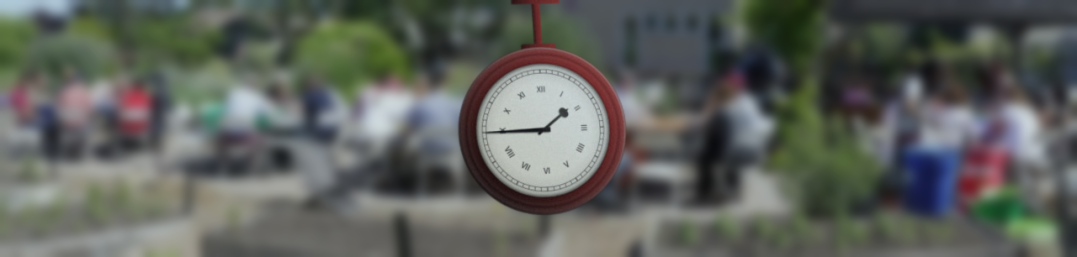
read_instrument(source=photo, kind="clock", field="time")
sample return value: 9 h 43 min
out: 1 h 45 min
